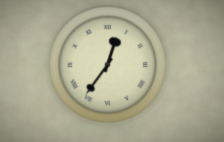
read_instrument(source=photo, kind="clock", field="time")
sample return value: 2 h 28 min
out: 12 h 36 min
